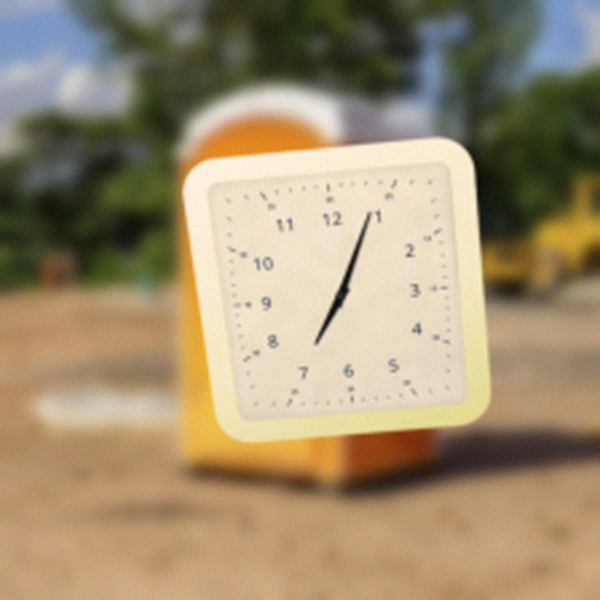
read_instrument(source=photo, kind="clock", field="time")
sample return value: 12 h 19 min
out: 7 h 04 min
